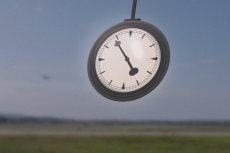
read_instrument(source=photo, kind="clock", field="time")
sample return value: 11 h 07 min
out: 4 h 54 min
